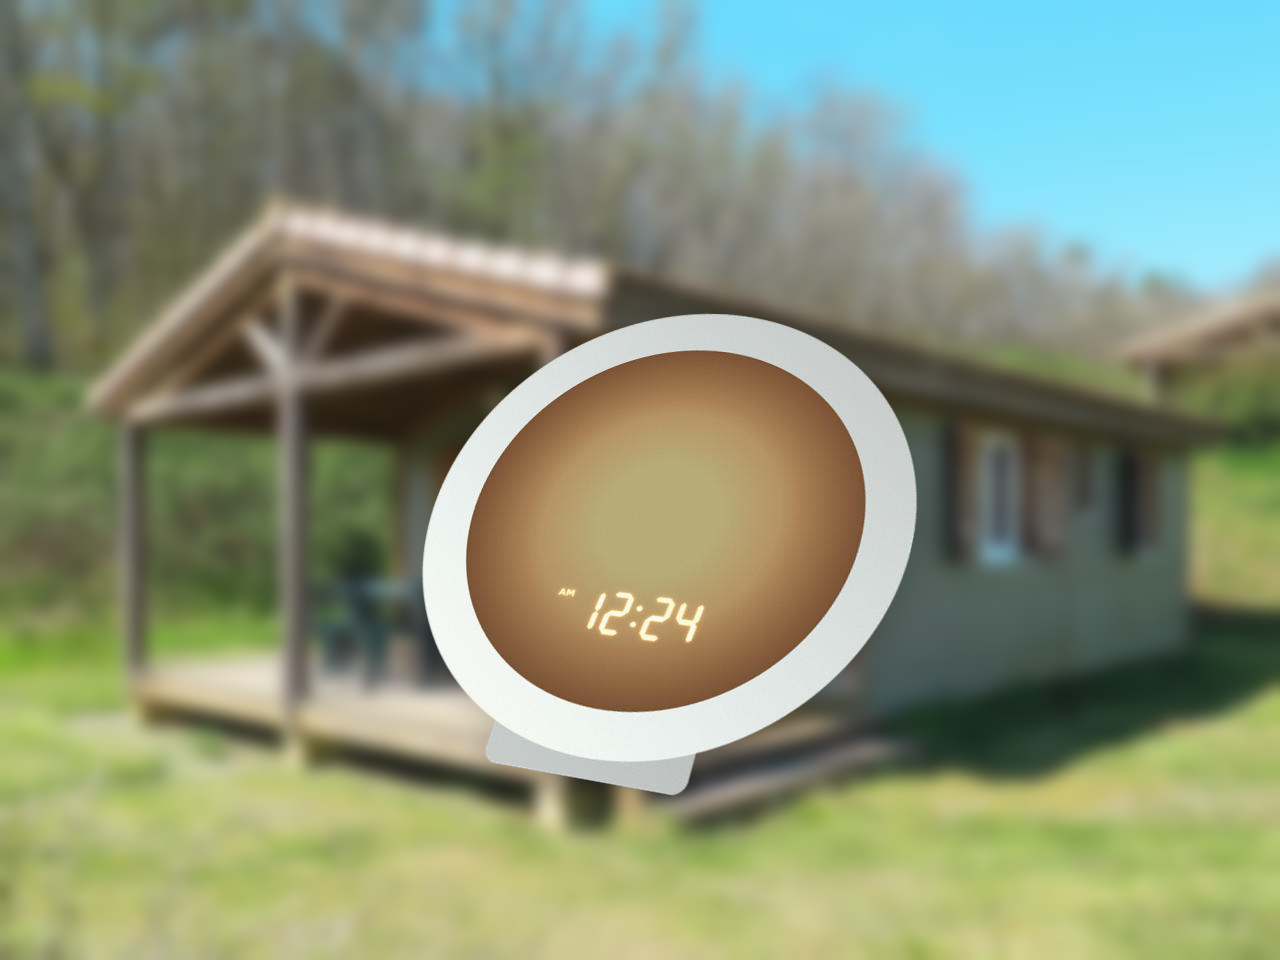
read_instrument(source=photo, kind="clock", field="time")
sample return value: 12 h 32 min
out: 12 h 24 min
